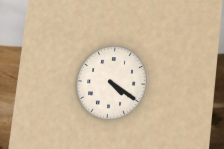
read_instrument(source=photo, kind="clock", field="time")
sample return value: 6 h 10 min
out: 4 h 20 min
